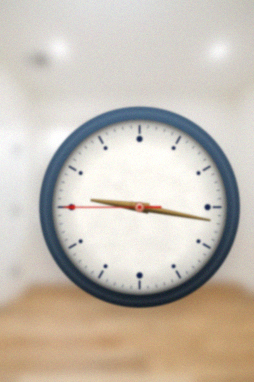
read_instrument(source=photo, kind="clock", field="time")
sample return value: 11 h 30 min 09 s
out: 9 h 16 min 45 s
